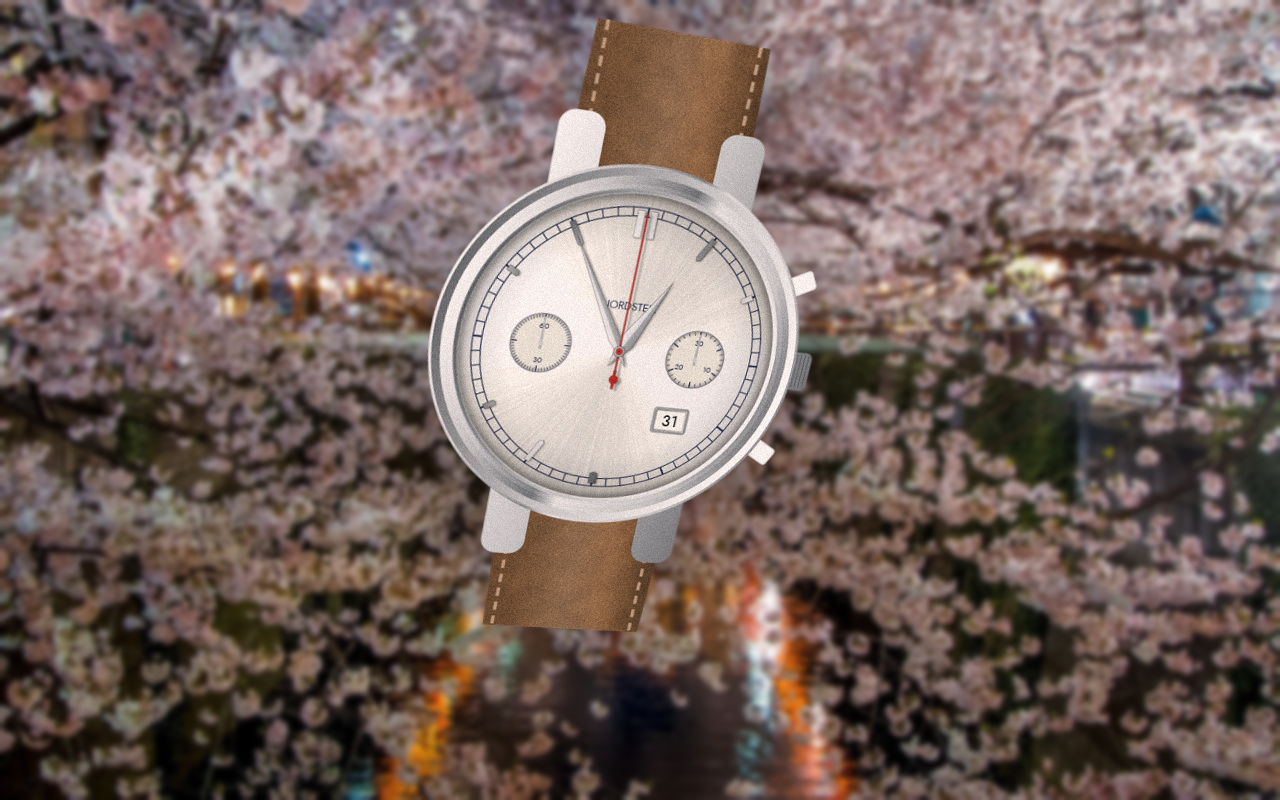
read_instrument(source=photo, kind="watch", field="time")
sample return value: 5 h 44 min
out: 12 h 55 min
